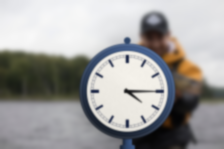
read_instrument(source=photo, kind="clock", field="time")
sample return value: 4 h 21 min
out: 4 h 15 min
